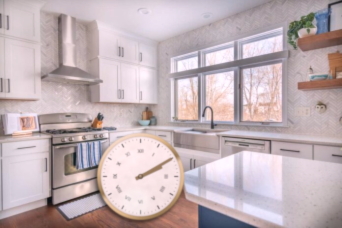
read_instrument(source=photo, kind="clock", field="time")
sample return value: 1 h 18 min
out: 2 h 10 min
